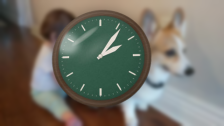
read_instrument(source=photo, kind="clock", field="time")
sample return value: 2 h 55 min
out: 2 h 06 min
